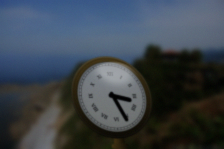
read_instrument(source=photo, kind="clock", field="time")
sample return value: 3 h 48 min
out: 3 h 26 min
